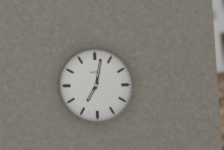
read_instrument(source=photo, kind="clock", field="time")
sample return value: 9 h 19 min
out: 7 h 02 min
